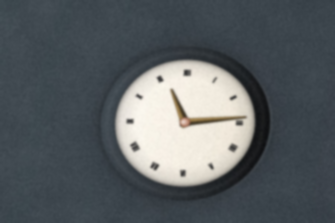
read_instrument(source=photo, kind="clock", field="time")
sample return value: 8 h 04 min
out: 11 h 14 min
